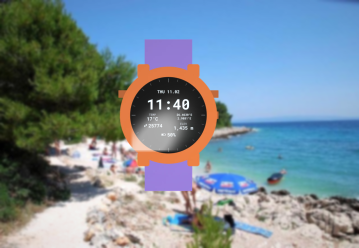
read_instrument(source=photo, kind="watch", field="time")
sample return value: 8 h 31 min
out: 11 h 40 min
